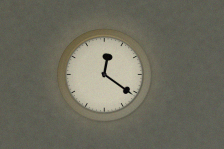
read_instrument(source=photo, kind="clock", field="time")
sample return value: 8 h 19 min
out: 12 h 21 min
